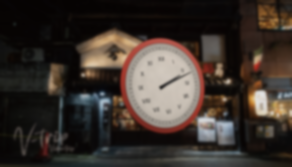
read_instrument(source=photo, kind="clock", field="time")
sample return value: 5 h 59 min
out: 2 h 12 min
